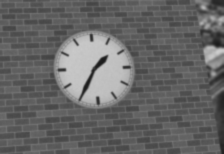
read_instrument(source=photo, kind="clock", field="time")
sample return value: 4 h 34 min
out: 1 h 35 min
